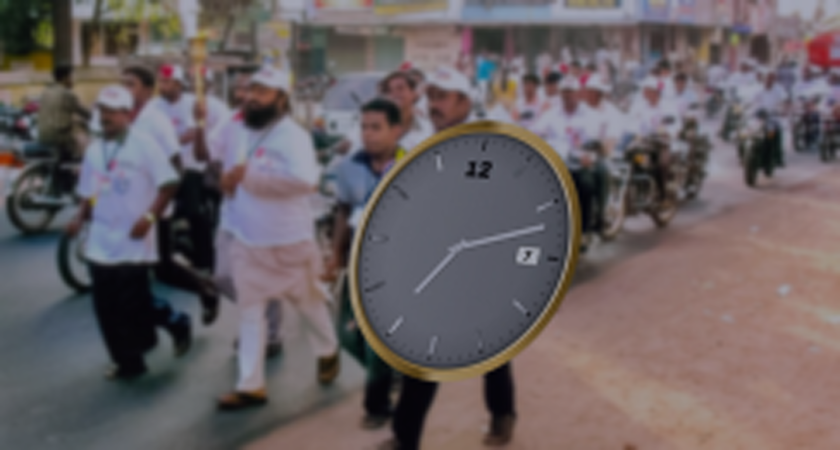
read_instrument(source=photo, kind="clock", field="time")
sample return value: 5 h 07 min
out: 7 h 12 min
